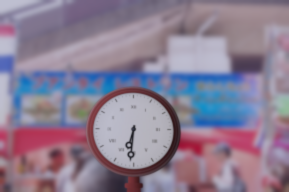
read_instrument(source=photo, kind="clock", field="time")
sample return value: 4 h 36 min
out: 6 h 31 min
